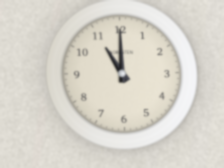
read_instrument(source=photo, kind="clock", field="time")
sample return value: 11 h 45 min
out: 11 h 00 min
